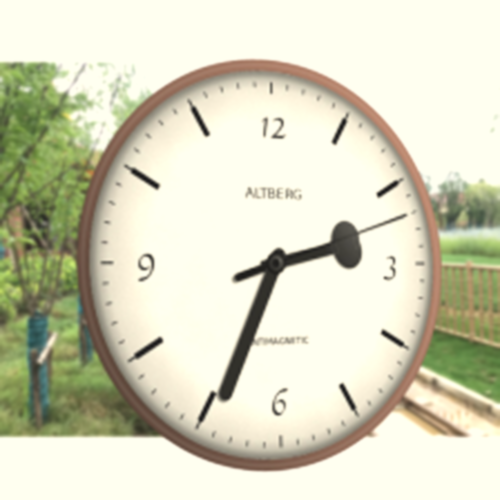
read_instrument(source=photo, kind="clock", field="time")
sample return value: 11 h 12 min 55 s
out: 2 h 34 min 12 s
